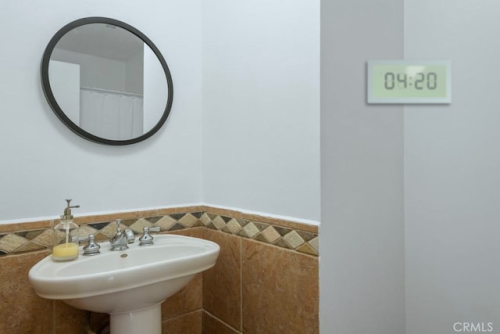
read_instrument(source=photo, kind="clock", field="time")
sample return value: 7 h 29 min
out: 4 h 20 min
